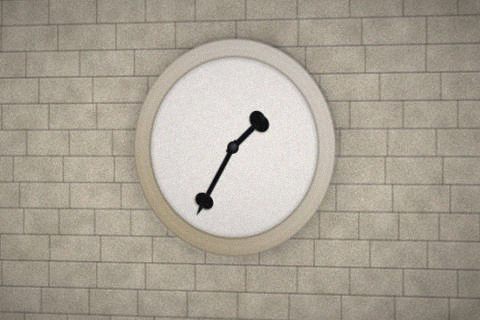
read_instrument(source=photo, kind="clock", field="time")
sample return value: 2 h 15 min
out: 1 h 35 min
